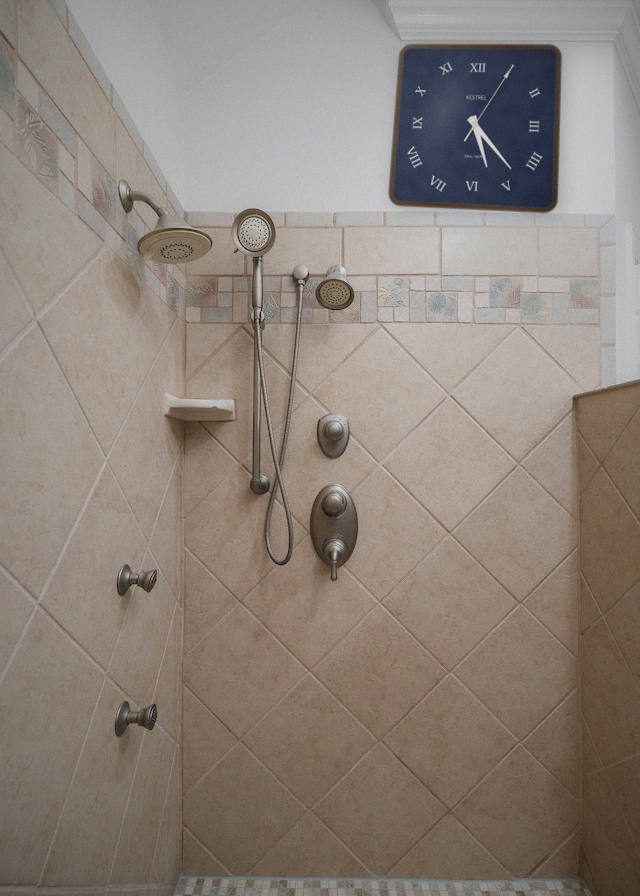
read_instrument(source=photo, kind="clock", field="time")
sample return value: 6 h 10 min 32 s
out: 5 h 23 min 05 s
